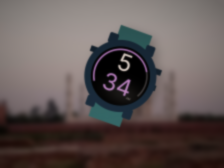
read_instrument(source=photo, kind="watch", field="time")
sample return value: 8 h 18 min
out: 5 h 34 min
